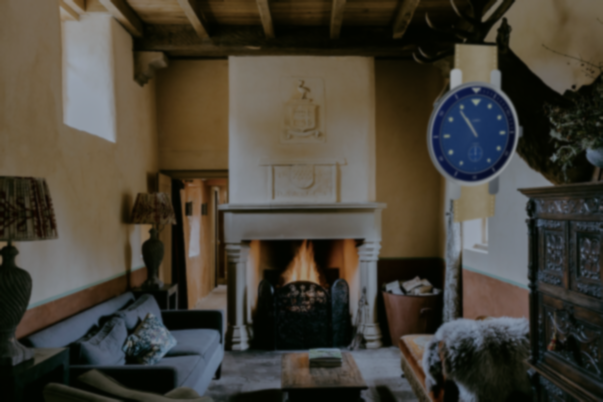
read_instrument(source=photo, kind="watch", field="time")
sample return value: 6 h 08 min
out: 10 h 54 min
